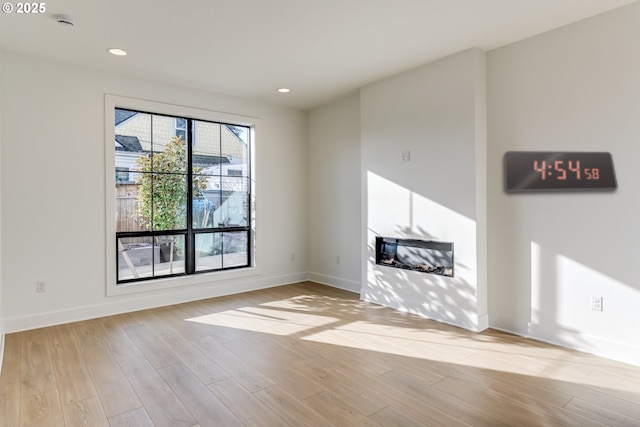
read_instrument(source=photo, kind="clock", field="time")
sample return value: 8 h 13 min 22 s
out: 4 h 54 min 58 s
